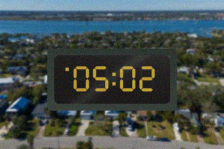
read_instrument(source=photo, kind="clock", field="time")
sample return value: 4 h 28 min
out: 5 h 02 min
